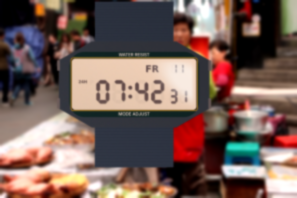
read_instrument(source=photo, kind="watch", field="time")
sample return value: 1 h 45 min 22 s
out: 7 h 42 min 31 s
